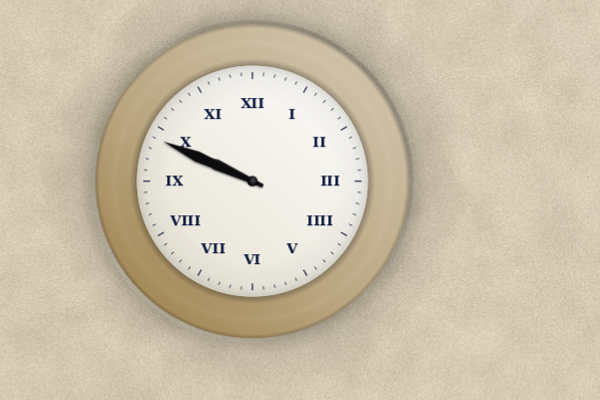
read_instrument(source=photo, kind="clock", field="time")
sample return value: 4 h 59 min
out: 9 h 49 min
